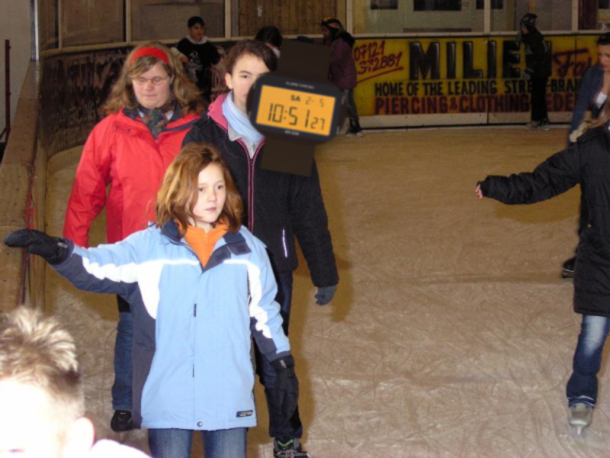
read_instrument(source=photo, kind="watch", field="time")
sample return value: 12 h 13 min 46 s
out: 10 h 51 min 27 s
